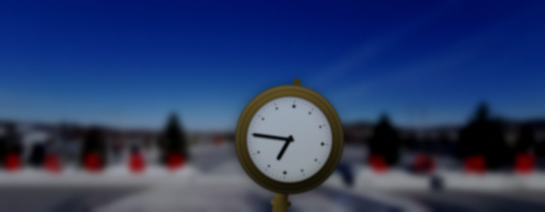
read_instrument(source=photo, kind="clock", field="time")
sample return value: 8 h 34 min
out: 6 h 45 min
